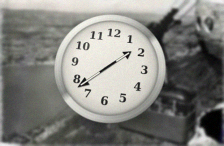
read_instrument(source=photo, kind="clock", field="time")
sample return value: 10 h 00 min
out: 1 h 38 min
